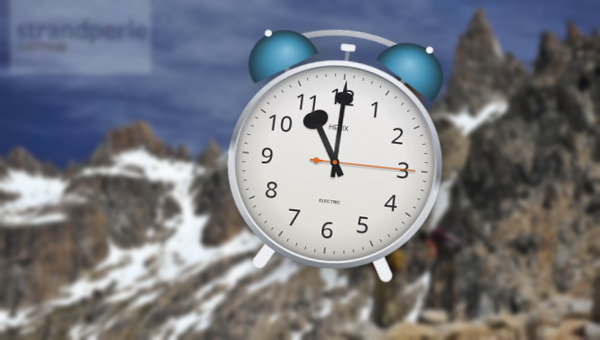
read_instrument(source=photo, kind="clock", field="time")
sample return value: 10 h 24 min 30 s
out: 11 h 00 min 15 s
